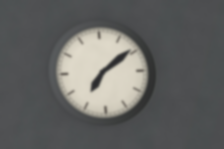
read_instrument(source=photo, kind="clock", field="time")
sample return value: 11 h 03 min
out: 7 h 09 min
